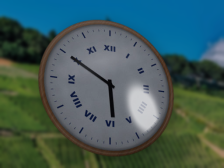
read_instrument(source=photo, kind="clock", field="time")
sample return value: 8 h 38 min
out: 5 h 50 min
